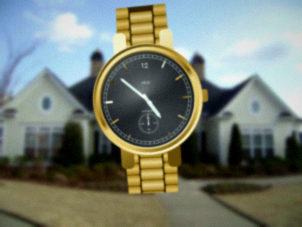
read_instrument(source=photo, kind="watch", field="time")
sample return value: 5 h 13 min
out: 4 h 52 min
